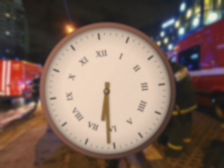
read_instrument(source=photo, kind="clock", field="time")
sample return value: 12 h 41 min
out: 6 h 31 min
